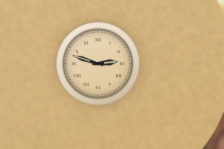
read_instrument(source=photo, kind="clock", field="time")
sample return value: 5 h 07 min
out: 2 h 48 min
